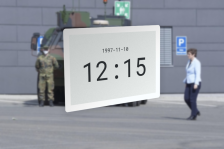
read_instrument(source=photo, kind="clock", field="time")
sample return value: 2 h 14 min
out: 12 h 15 min
